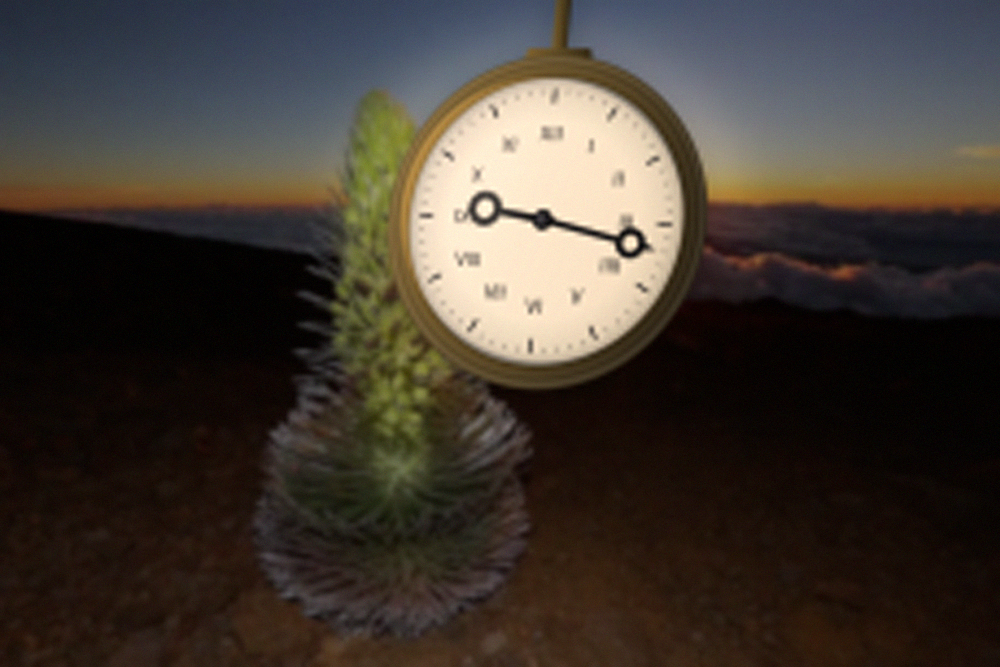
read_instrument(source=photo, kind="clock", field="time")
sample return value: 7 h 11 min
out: 9 h 17 min
